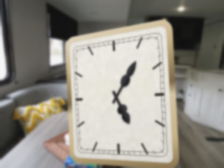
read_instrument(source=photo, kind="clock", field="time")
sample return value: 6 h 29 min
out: 5 h 06 min
